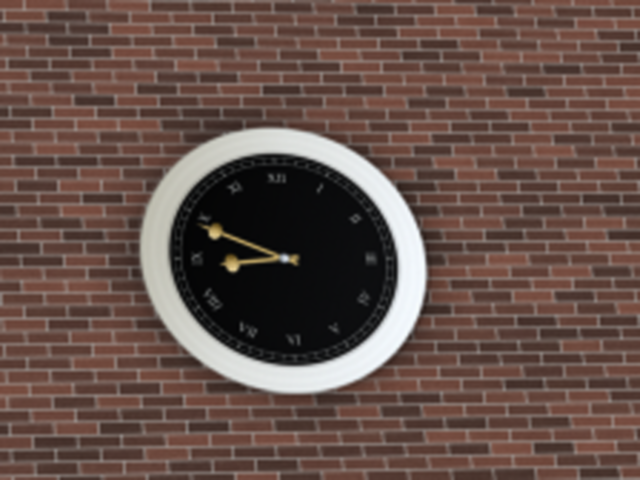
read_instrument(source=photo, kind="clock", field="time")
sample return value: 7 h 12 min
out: 8 h 49 min
